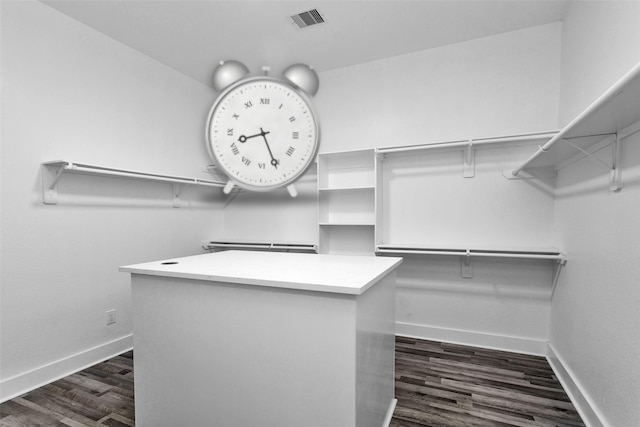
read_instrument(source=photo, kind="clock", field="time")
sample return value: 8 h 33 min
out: 8 h 26 min
